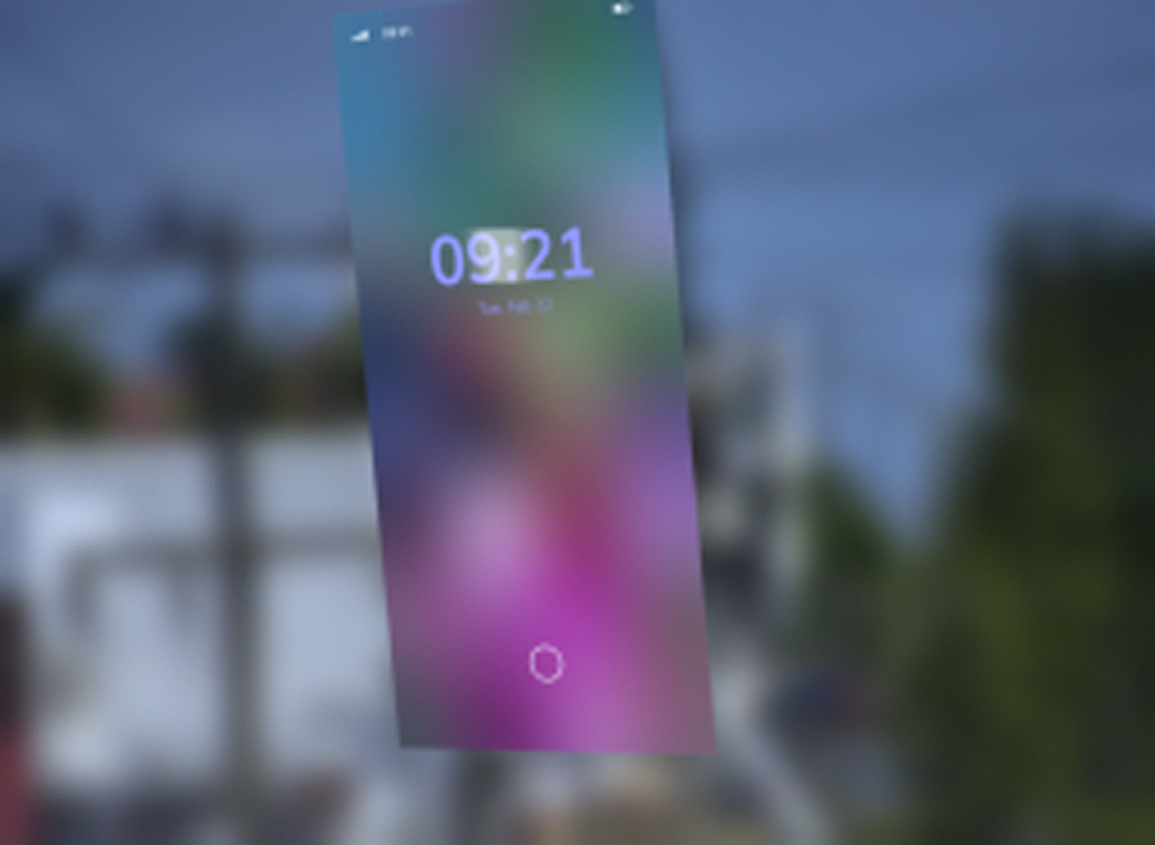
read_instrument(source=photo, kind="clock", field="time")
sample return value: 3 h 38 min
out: 9 h 21 min
